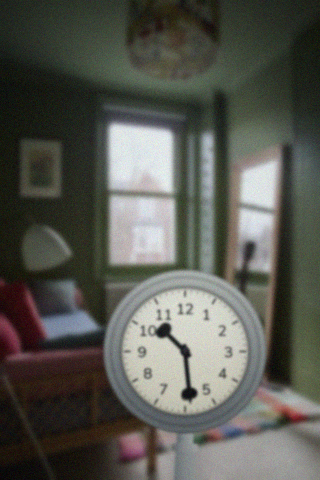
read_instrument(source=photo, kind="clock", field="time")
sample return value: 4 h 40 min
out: 10 h 29 min
